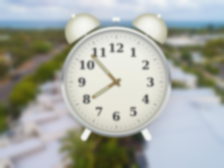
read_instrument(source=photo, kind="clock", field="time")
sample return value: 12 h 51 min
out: 7 h 53 min
